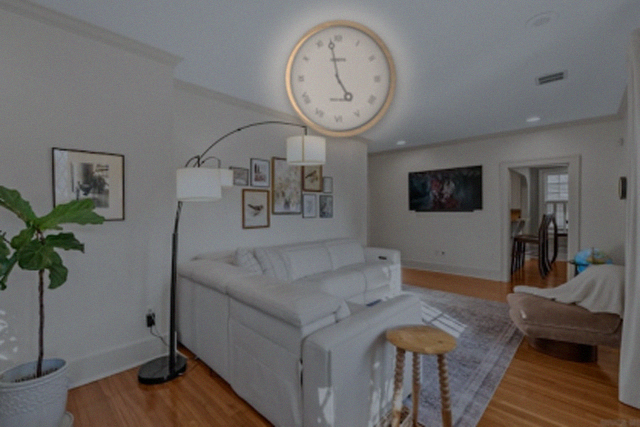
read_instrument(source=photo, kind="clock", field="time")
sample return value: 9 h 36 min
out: 4 h 58 min
